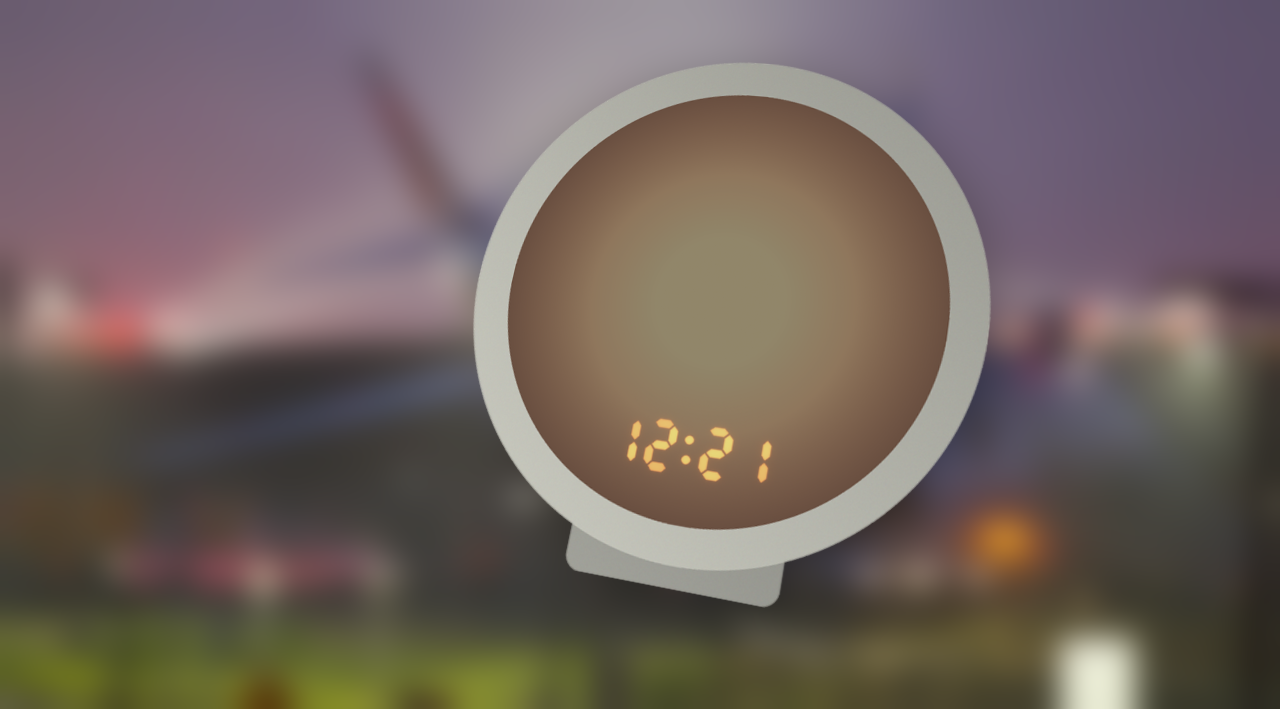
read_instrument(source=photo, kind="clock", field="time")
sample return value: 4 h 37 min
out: 12 h 21 min
